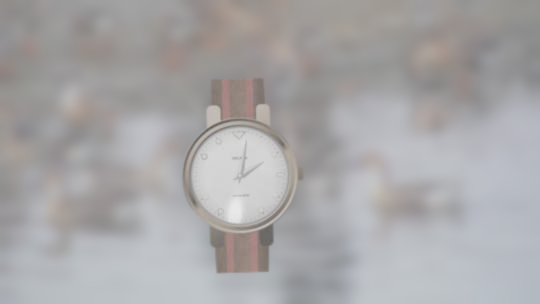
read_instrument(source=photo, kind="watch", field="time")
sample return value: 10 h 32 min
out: 2 h 02 min
